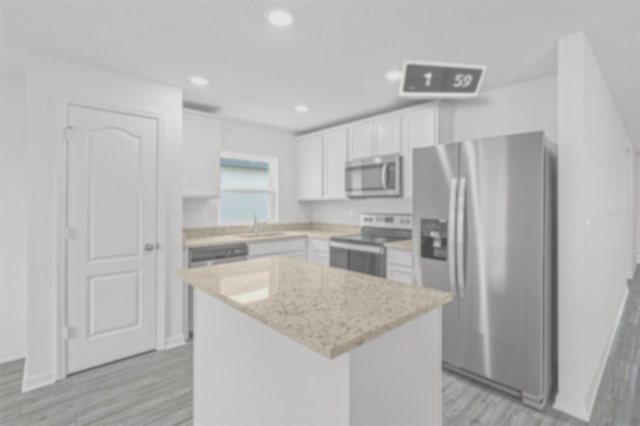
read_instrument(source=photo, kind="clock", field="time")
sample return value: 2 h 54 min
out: 1 h 59 min
